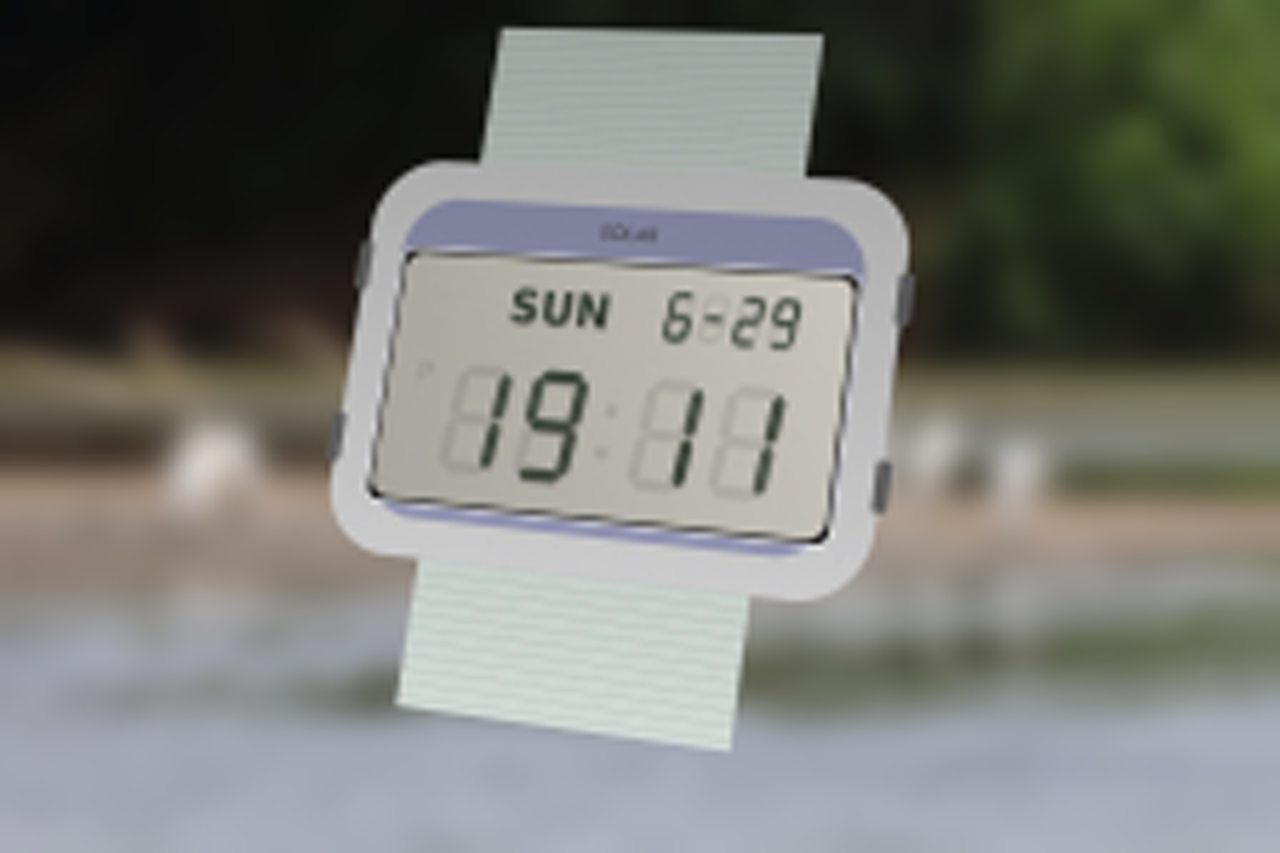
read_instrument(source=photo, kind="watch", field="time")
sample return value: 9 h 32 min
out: 19 h 11 min
